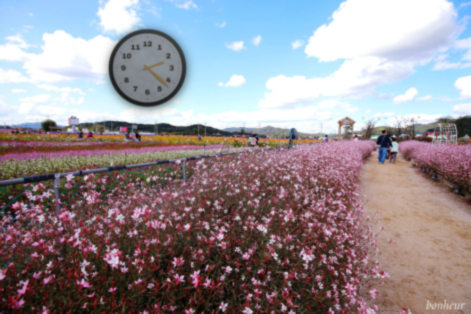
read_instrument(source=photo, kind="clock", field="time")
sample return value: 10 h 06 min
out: 2 h 22 min
